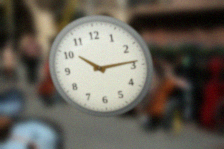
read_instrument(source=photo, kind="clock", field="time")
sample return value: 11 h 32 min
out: 10 h 14 min
